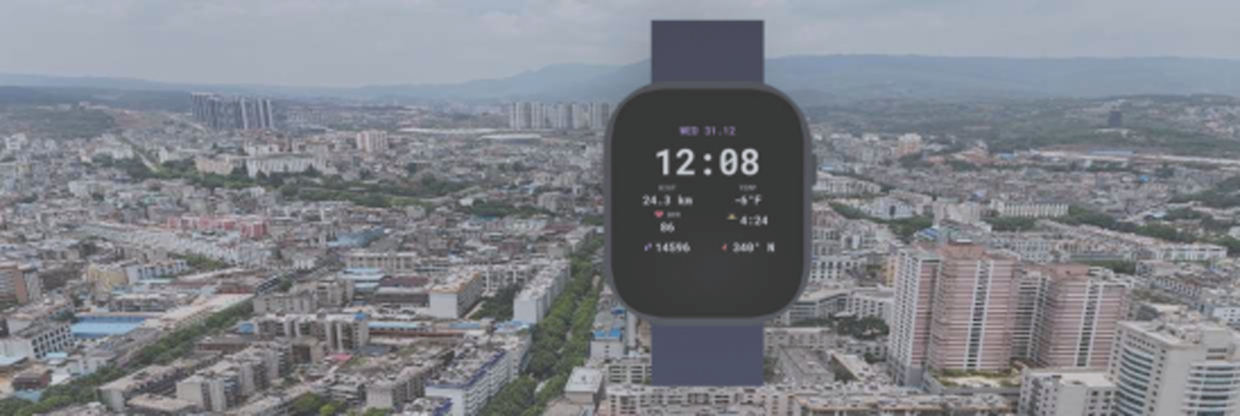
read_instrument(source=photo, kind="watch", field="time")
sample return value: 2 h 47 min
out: 12 h 08 min
